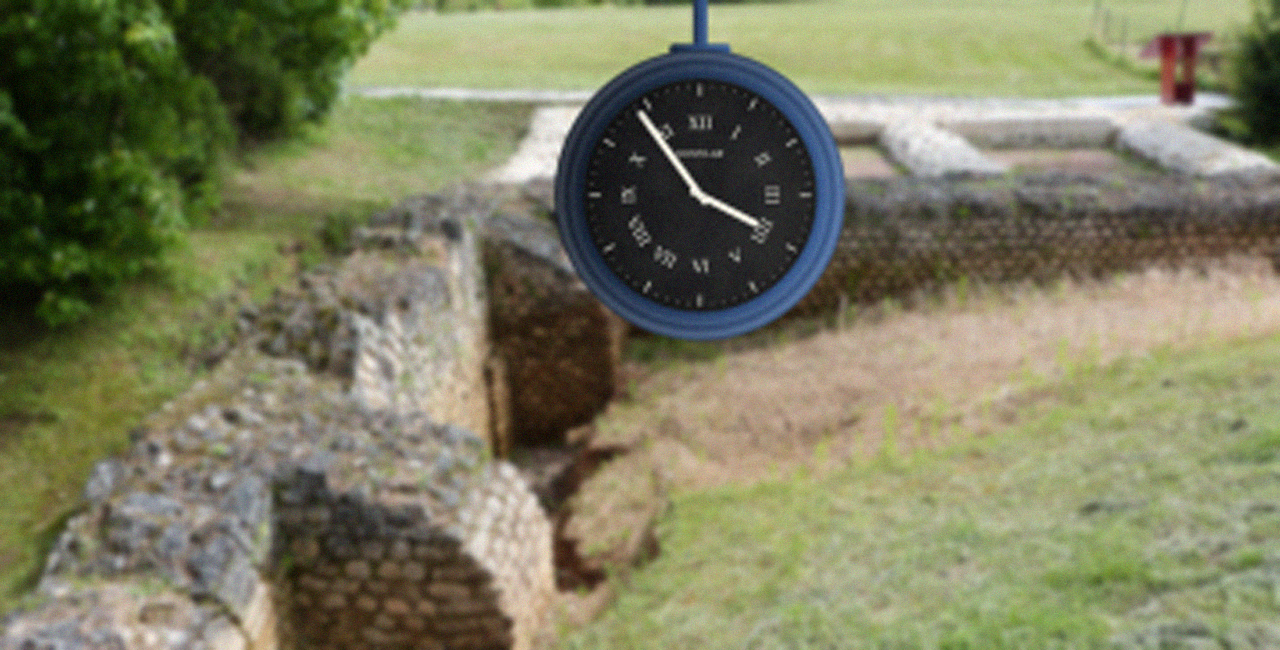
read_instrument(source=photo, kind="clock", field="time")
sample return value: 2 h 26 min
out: 3 h 54 min
